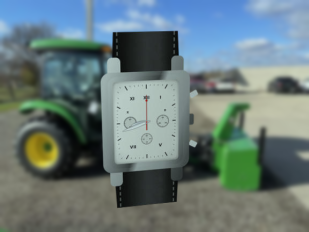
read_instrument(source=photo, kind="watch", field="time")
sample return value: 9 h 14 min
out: 8 h 42 min
